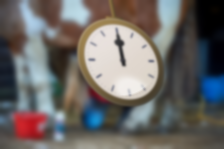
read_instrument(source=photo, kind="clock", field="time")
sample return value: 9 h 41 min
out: 12 h 00 min
